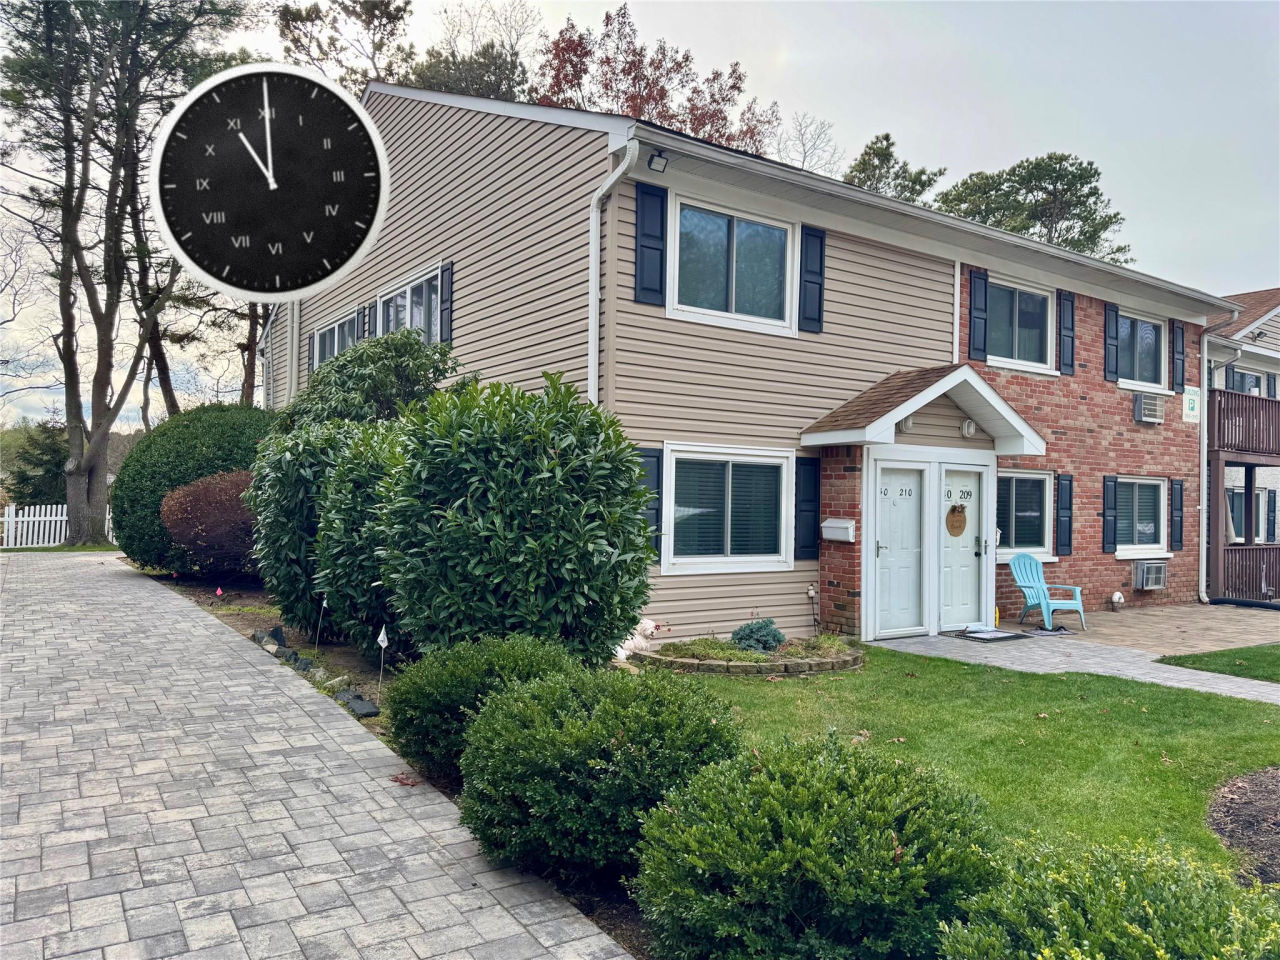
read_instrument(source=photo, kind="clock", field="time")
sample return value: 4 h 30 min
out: 11 h 00 min
